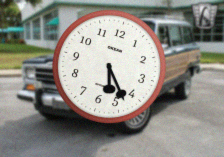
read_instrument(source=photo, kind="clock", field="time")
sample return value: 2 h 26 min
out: 5 h 23 min
